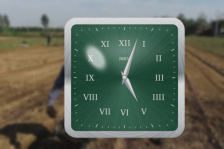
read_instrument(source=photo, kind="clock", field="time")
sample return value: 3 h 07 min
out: 5 h 03 min
